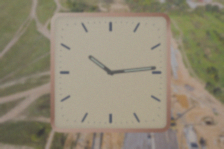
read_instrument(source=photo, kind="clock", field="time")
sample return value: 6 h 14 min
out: 10 h 14 min
